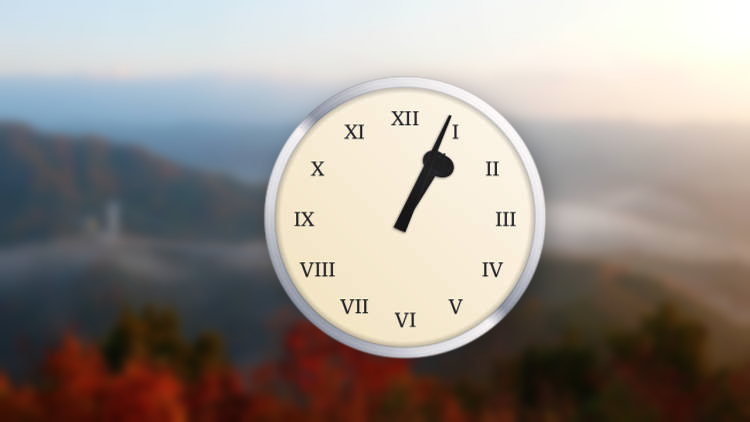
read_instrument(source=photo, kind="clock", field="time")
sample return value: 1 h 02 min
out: 1 h 04 min
